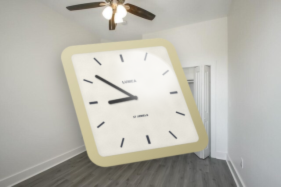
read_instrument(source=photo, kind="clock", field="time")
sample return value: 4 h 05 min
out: 8 h 52 min
